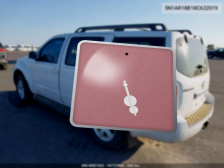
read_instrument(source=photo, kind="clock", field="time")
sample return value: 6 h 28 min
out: 5 h 27 min
